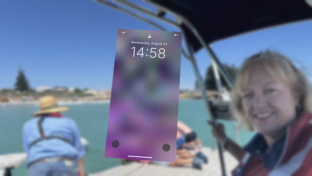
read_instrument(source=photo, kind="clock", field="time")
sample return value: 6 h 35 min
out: 14 h 58 min
